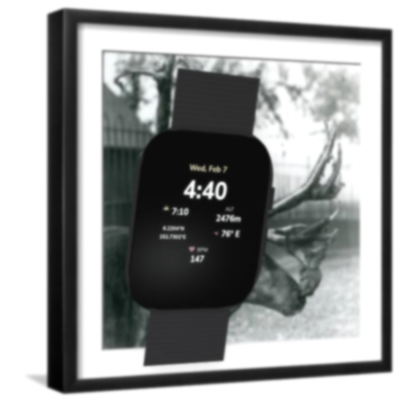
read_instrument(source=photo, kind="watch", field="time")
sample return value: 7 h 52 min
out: 4 h 40 min
